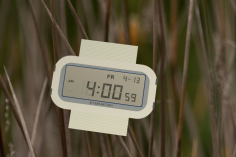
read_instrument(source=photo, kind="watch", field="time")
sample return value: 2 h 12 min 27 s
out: 4 h 00 min 59 s
